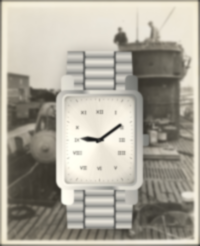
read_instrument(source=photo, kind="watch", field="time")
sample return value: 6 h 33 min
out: 9 h 09 min
